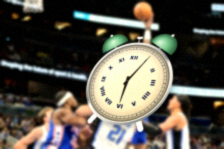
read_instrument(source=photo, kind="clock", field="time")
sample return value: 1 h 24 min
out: 6 h 05 min
